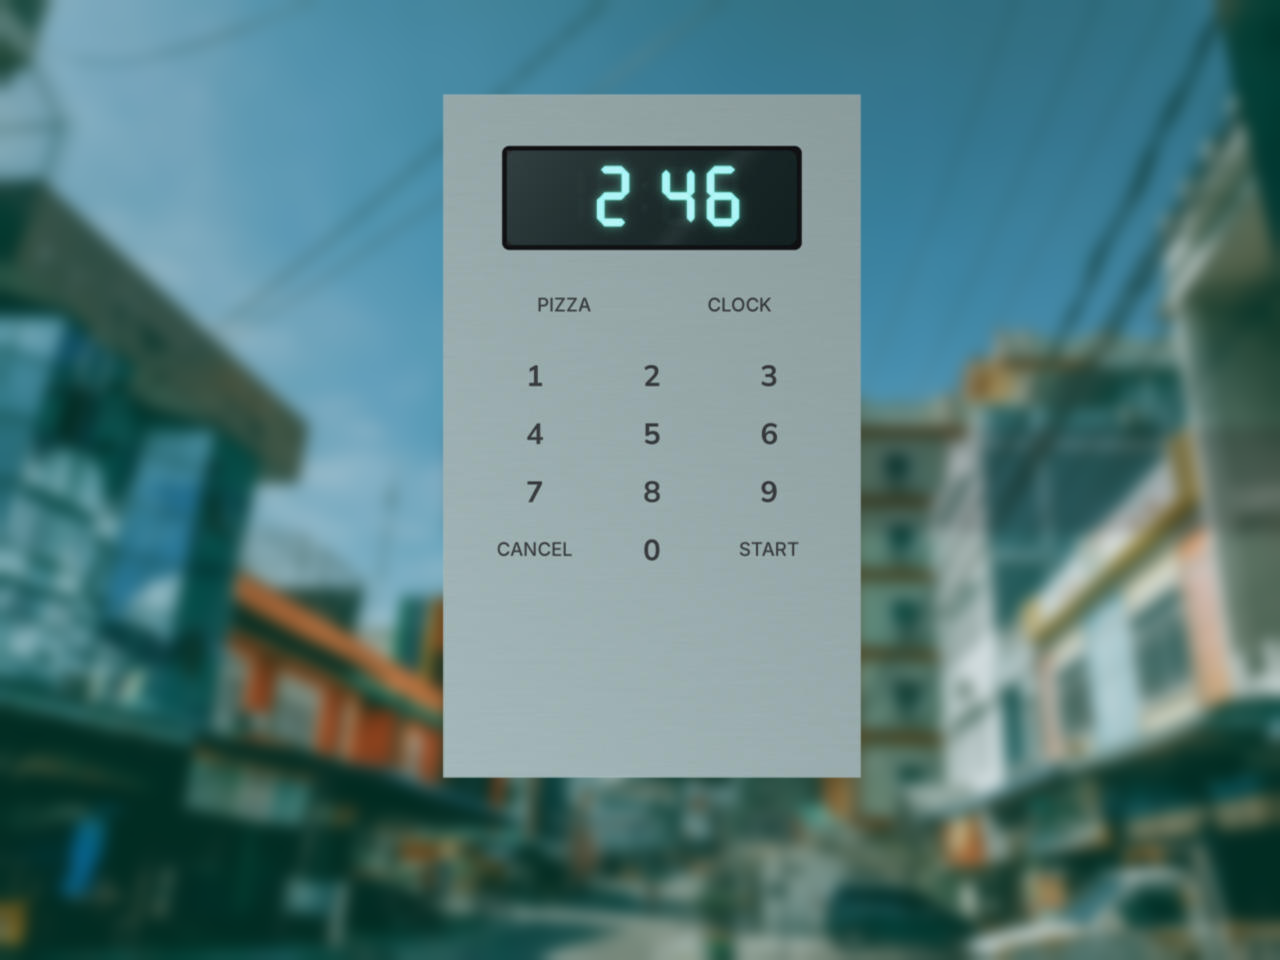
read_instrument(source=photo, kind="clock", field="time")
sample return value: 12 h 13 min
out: 2 h 46 min
